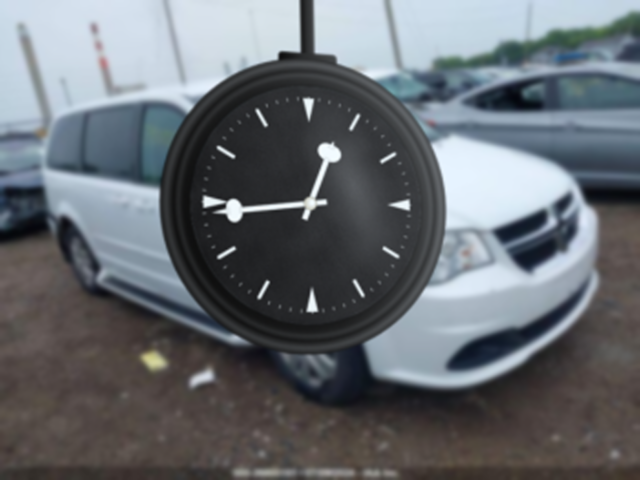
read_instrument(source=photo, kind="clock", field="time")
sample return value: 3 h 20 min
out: 12 h 44 min
